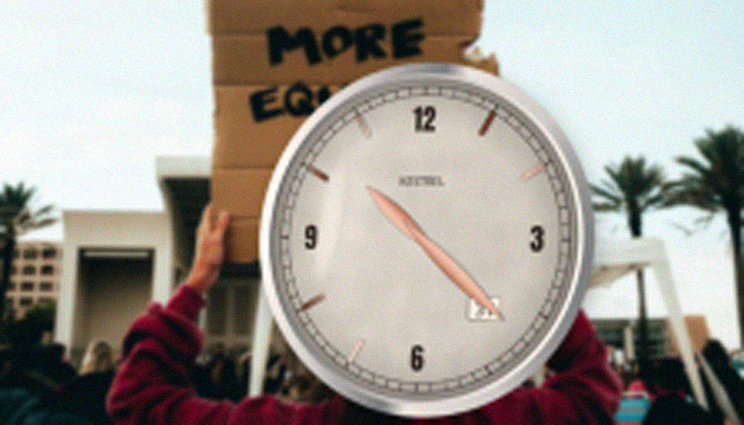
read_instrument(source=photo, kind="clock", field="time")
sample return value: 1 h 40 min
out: 10 h 22 min
